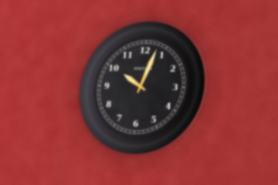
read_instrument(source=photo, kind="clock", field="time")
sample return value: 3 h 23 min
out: 10 h 03 min
